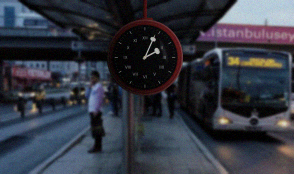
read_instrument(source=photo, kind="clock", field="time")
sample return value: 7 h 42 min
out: 2 h 04 min
